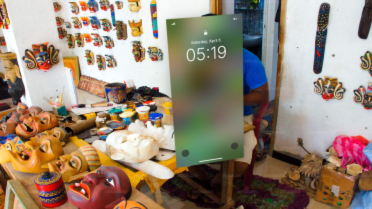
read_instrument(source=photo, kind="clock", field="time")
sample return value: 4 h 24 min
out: 5 h 19 min
